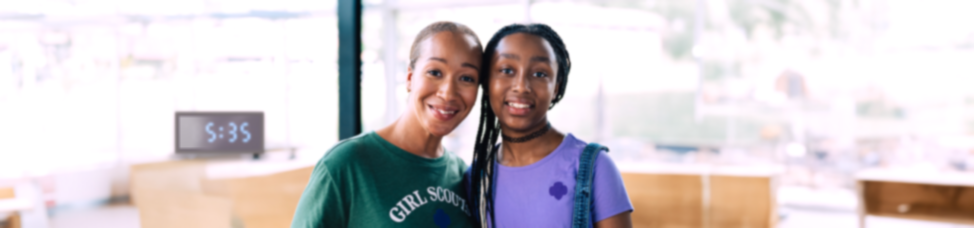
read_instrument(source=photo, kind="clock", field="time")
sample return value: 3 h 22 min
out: 5 h 35 min
